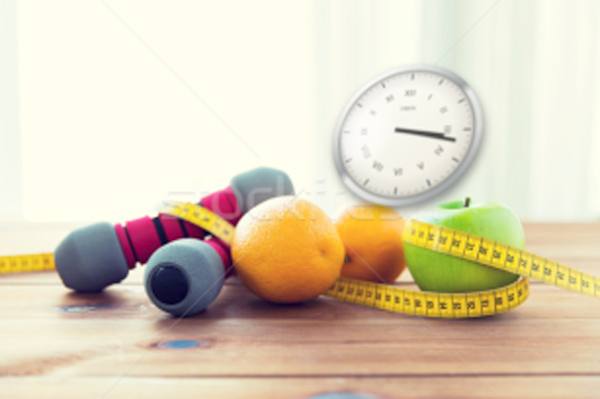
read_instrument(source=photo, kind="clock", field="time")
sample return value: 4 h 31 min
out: 3 h 17 min
